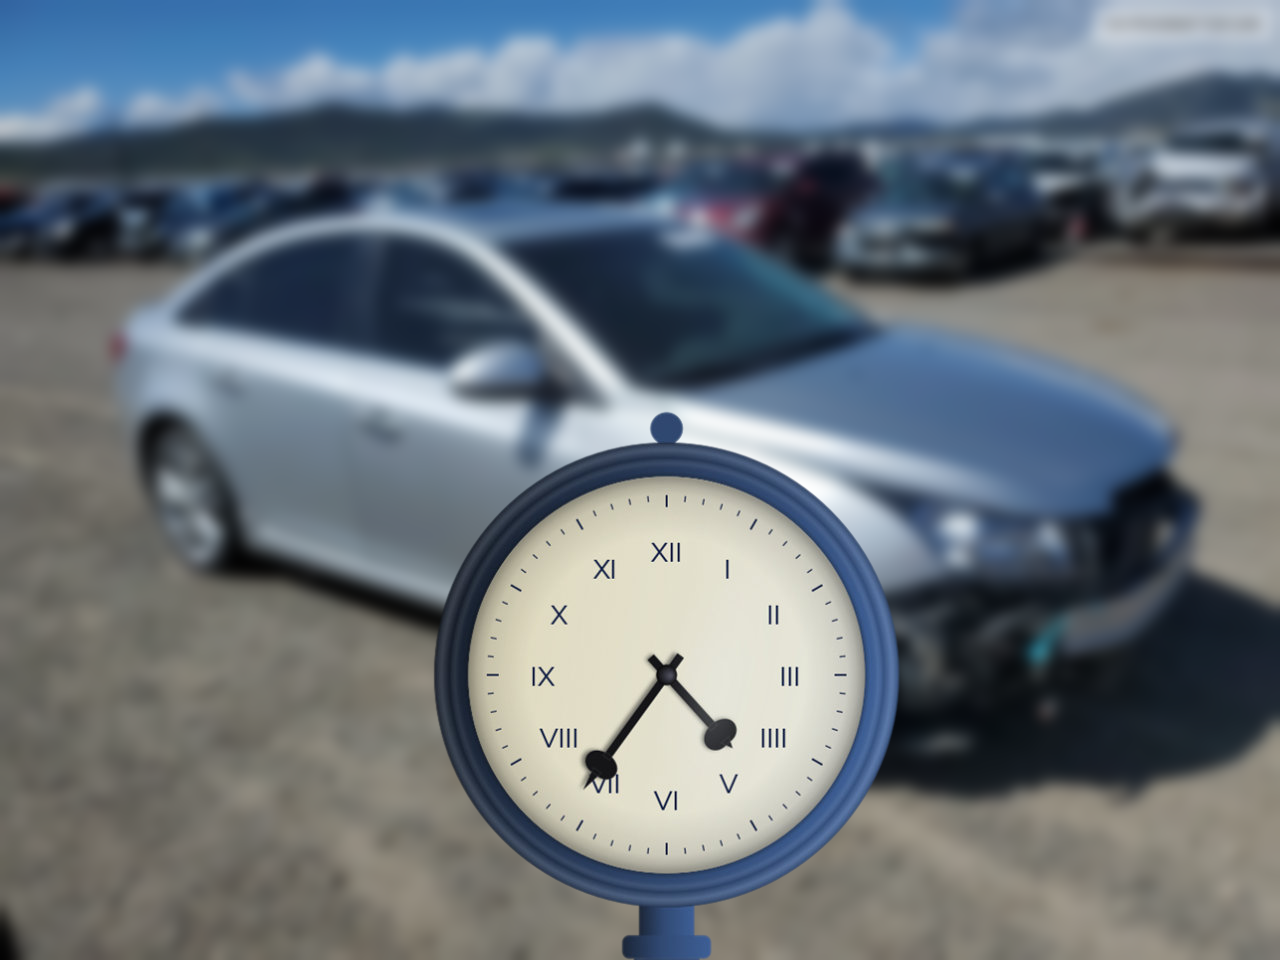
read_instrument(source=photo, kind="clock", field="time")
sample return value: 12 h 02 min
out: 4 h 36 min
